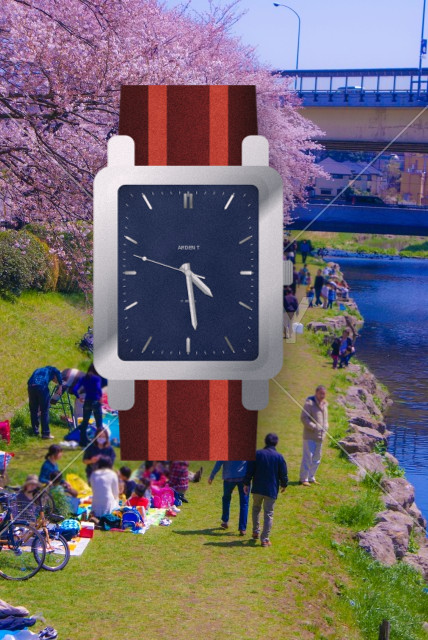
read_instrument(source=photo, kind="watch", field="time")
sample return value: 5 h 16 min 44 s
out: 4 h 28 min 48 s
